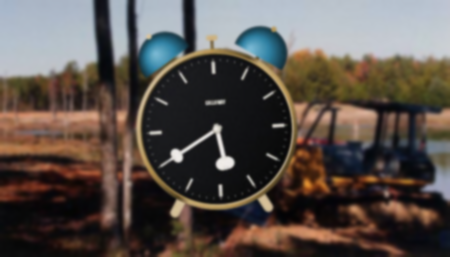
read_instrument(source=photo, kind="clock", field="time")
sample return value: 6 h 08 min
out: 5 h 40 min
